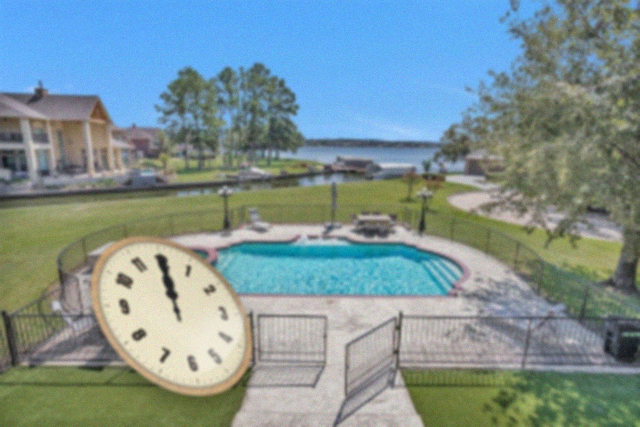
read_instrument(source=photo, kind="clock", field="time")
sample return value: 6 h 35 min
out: 12 h 00 min
